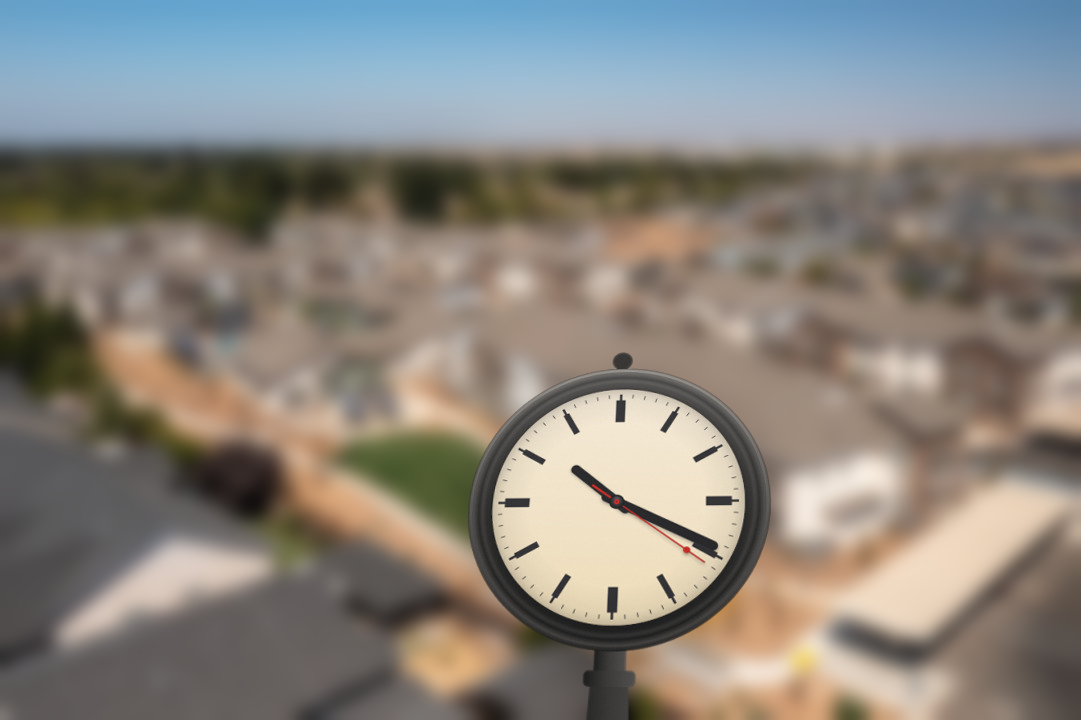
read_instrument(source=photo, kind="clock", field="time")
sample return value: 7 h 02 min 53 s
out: 10 h 19 min 21 s
